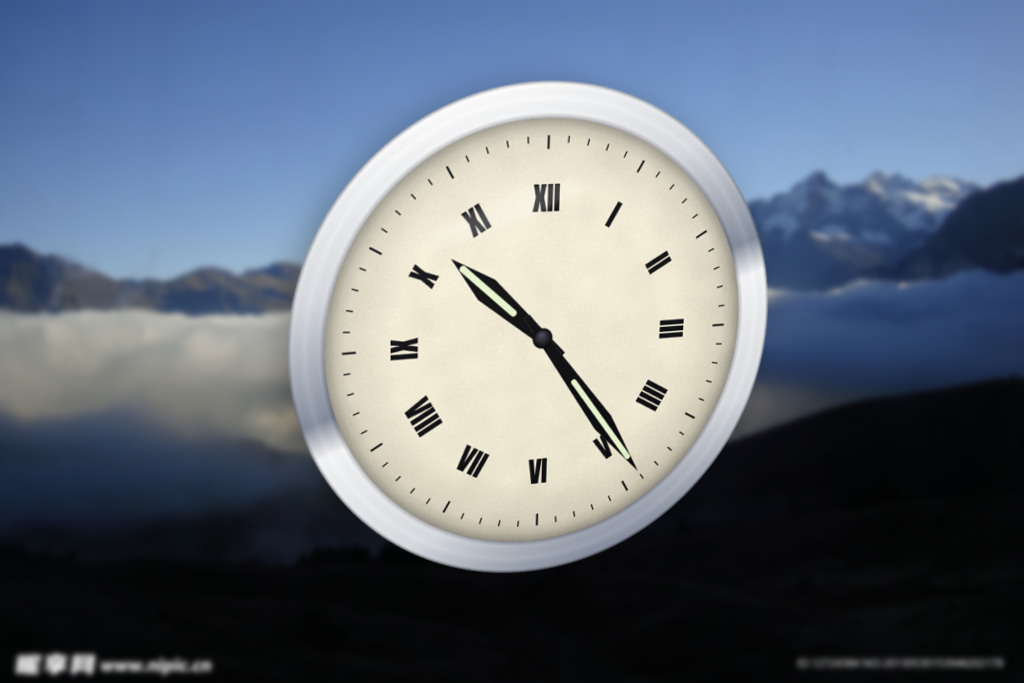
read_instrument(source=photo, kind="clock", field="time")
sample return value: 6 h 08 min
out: 10 h 24 min
